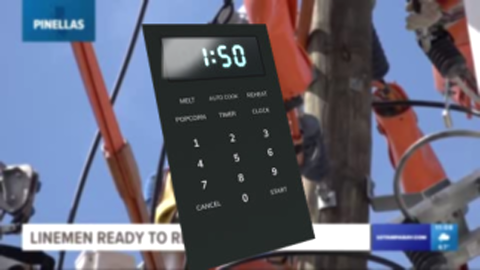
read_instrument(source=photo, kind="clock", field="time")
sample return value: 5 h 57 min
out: 1 h 50 min
